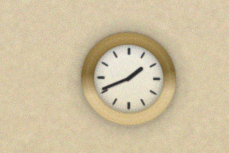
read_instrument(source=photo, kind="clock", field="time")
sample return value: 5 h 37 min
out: 1 h 41 min
